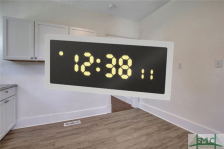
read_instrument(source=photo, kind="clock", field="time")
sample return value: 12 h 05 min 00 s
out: 12 h 38 min 11 s
